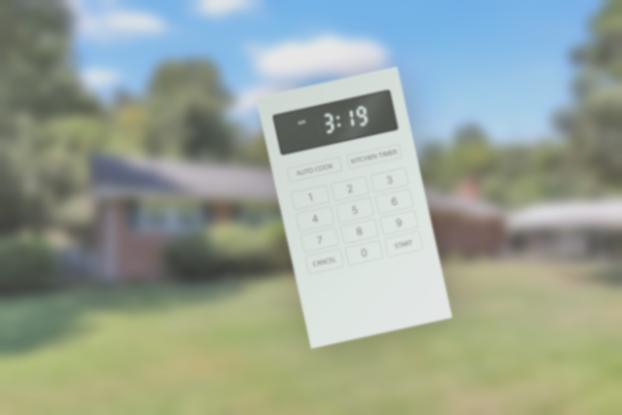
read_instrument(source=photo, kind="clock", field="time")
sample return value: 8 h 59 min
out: 3 h 19 min
